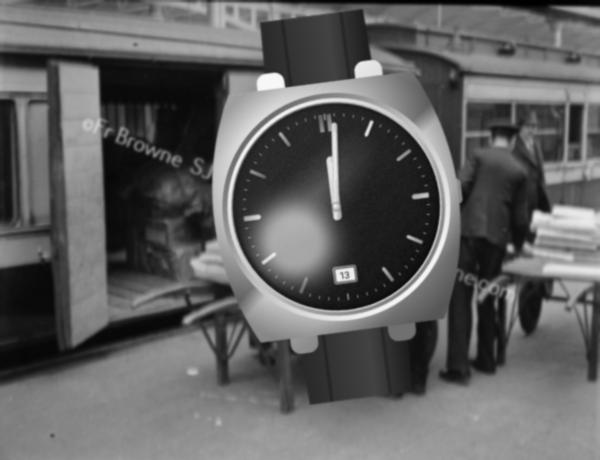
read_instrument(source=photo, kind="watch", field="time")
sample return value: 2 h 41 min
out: 12 h 01 min
